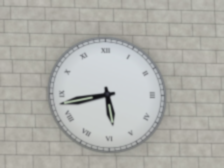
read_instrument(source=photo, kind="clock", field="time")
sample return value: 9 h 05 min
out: 5 h 43 min
